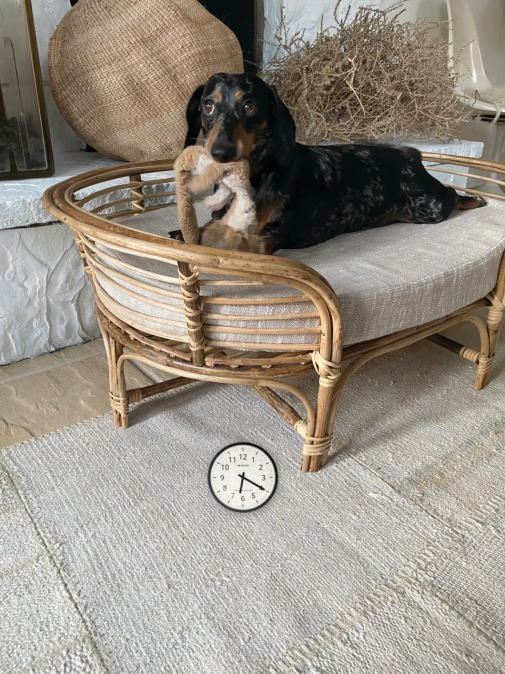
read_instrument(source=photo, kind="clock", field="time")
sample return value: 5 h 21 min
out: 6 h 20 min
